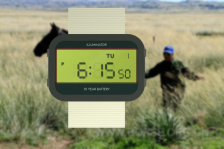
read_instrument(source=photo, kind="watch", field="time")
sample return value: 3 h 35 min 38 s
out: 6 h 15 min 50 s
